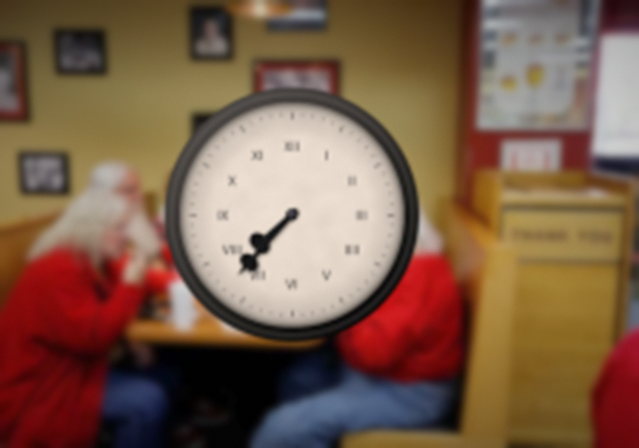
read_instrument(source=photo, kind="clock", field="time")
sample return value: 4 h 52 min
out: 7 h 37 min
